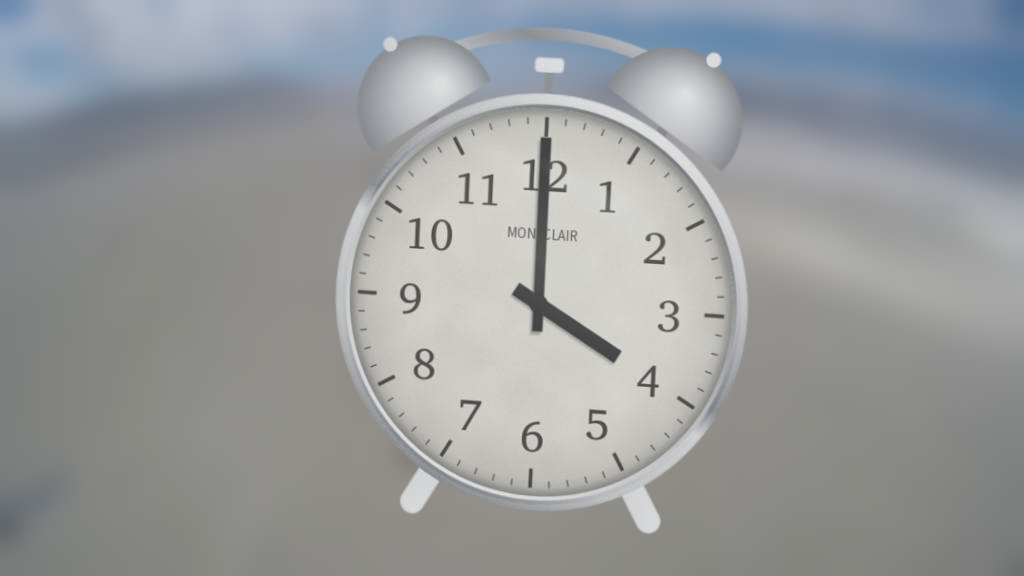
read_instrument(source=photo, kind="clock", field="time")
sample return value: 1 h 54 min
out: 4 h 00 min
